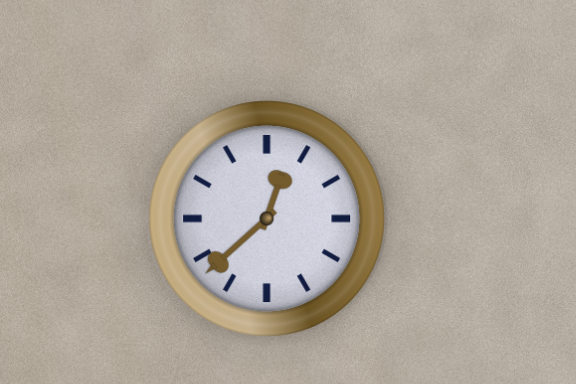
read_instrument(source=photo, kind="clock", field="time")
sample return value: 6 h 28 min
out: 12 h 38 min
